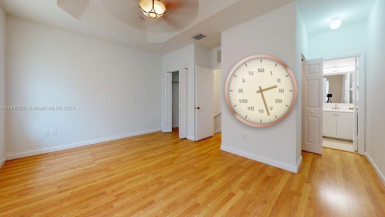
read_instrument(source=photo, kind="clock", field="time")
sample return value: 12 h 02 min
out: 2 h 27 min
